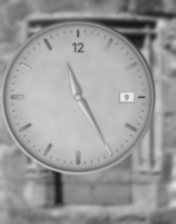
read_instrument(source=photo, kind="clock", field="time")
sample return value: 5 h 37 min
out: 11 h 25 min
